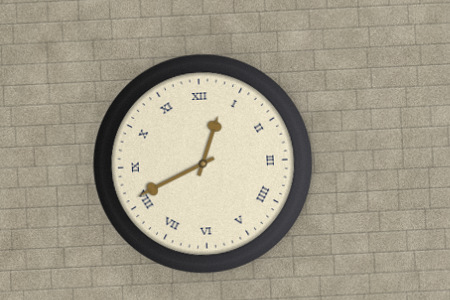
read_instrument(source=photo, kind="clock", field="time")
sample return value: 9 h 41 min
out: 12 h 41 min
